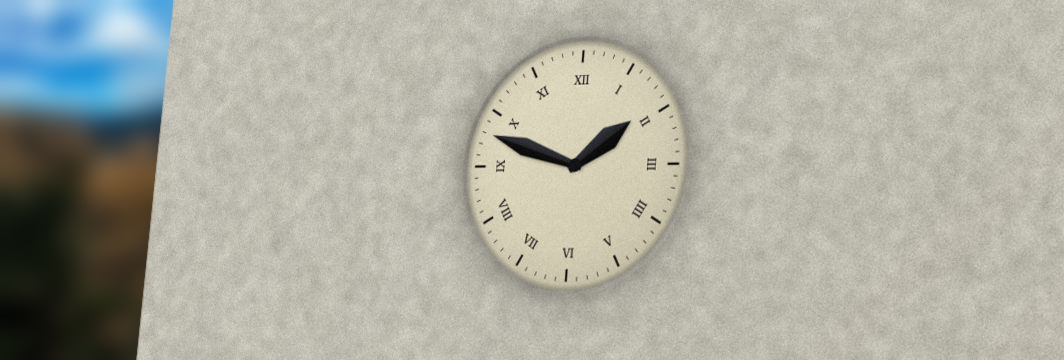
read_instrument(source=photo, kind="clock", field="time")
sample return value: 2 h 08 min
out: 1 h 48 min
